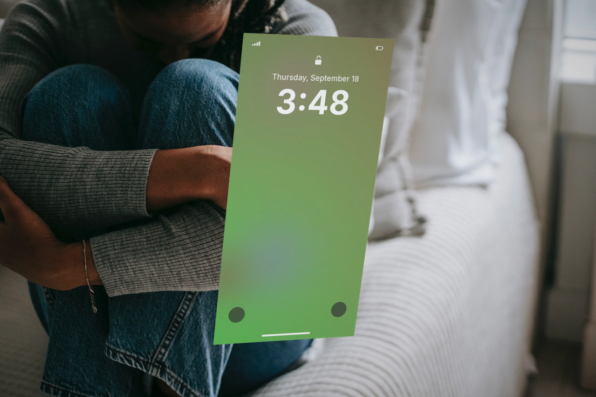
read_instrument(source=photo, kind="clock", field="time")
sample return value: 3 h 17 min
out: 3 h 48 min
